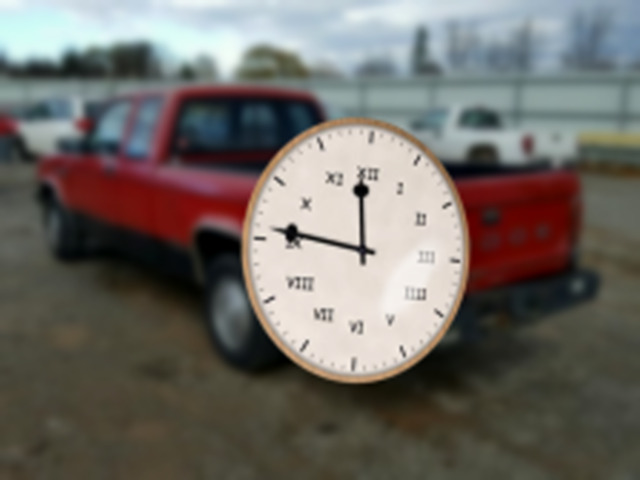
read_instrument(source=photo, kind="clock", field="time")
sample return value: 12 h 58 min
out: 11 h 46 min
